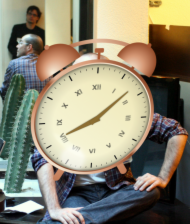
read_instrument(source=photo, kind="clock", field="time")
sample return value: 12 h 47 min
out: 8 h 08 min
